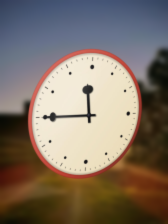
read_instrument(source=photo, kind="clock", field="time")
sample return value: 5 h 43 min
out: 11 h 45 min
